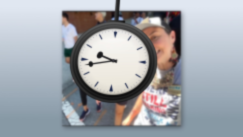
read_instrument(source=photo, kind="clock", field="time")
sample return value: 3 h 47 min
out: 9 h 43 min
